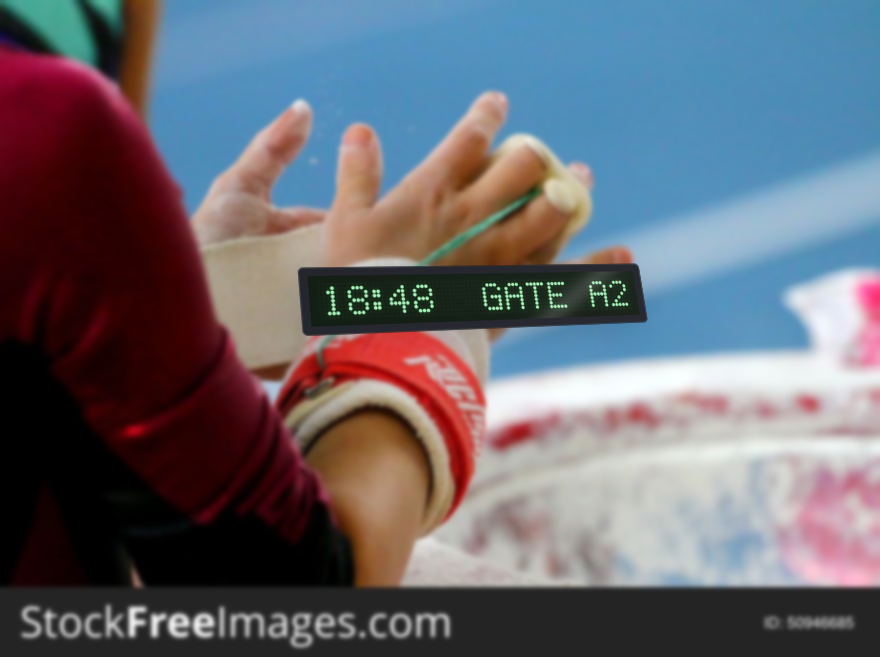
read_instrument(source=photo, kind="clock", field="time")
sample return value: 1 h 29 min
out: 18 h 48 min
